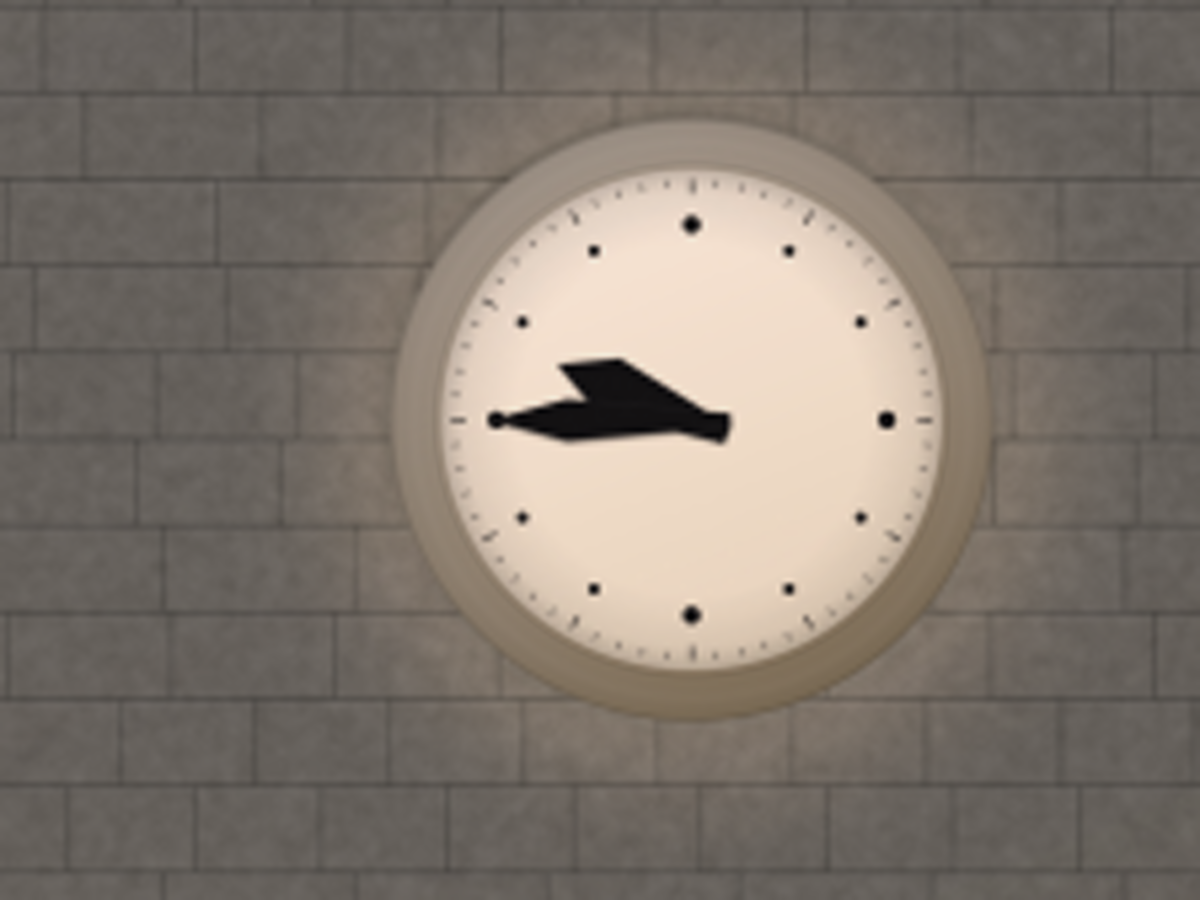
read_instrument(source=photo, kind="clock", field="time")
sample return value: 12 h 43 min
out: 9 h 45 min
